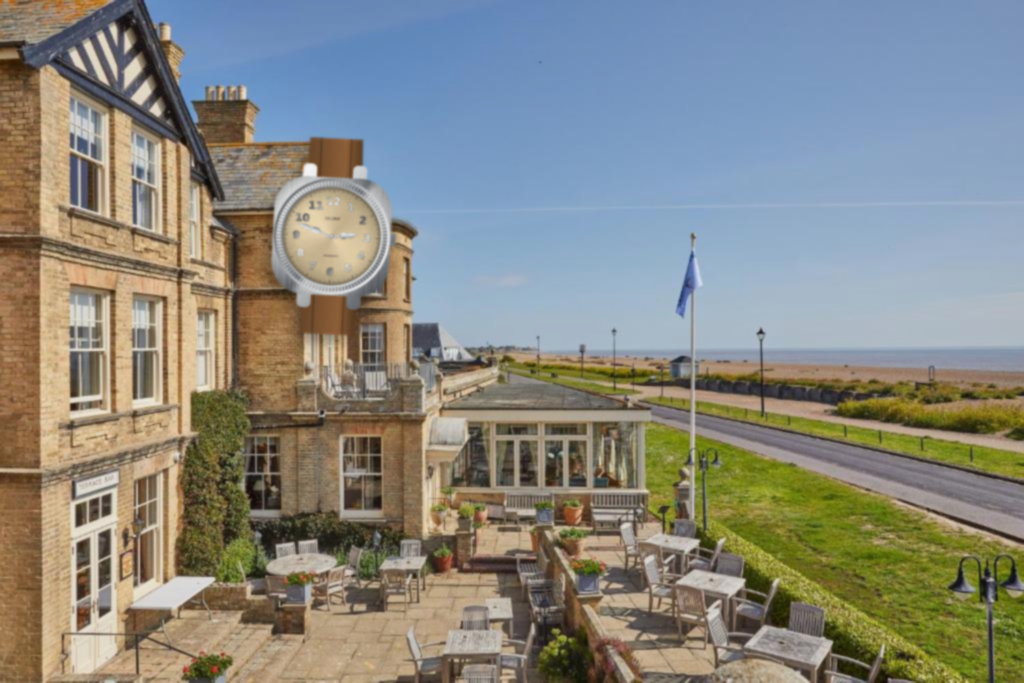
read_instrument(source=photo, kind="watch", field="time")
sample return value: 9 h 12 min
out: 2 h 48 min
